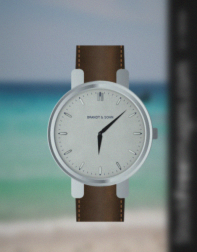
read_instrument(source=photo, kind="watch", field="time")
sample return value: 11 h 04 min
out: 6 h 08 min
